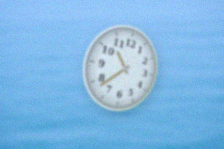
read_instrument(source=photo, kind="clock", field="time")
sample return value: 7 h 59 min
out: 10 h 38 min
